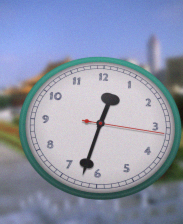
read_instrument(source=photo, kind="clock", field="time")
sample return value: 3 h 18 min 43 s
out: 12 h 32 min 16 s
